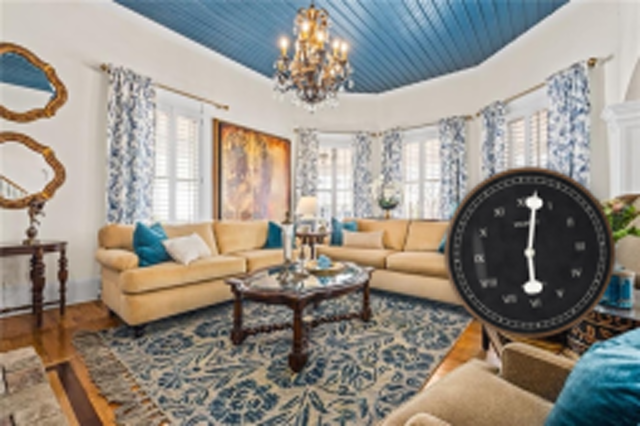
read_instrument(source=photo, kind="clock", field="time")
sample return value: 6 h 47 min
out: 6 h 02 min
